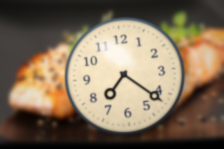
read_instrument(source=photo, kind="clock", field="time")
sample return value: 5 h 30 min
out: 7 h 22 min
